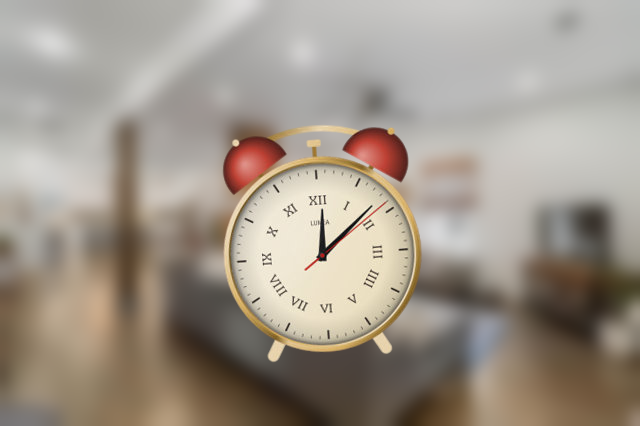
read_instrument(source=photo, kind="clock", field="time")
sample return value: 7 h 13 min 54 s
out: 12 h 08 min 09 s
